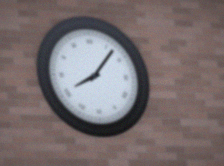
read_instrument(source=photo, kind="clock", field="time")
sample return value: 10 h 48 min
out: 8 h 07 min
